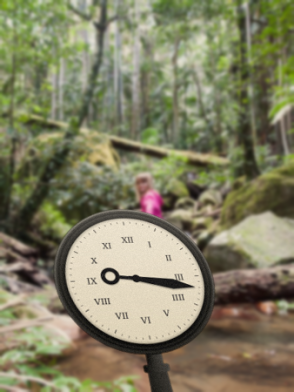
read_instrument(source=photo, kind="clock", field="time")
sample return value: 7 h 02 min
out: 9 h 17 min
